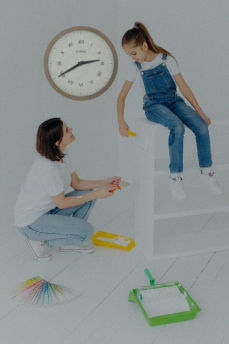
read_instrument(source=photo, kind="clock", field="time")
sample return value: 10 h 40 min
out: 2 h 40 min
